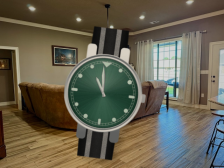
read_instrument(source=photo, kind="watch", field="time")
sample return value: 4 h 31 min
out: 10 h 59 min
